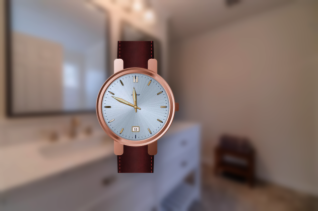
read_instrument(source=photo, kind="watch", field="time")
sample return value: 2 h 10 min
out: 11 h 49 min
